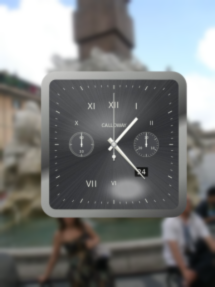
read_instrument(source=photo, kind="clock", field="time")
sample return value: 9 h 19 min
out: 1 h 23 min
